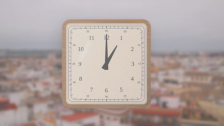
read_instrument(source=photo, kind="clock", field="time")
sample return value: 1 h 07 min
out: 1 h 00 min
